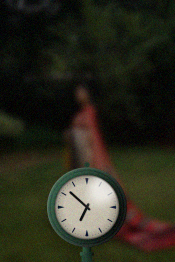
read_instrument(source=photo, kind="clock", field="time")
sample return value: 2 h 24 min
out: 6 h 52 min
